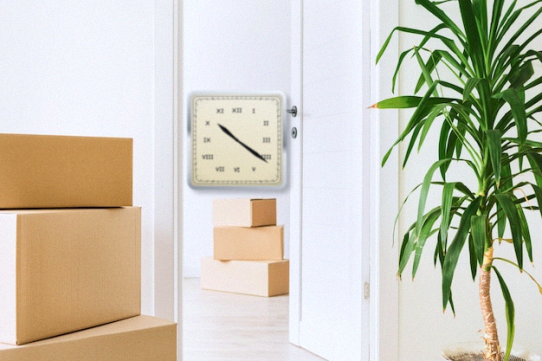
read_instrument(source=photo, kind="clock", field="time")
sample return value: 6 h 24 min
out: 10 h 21 min
